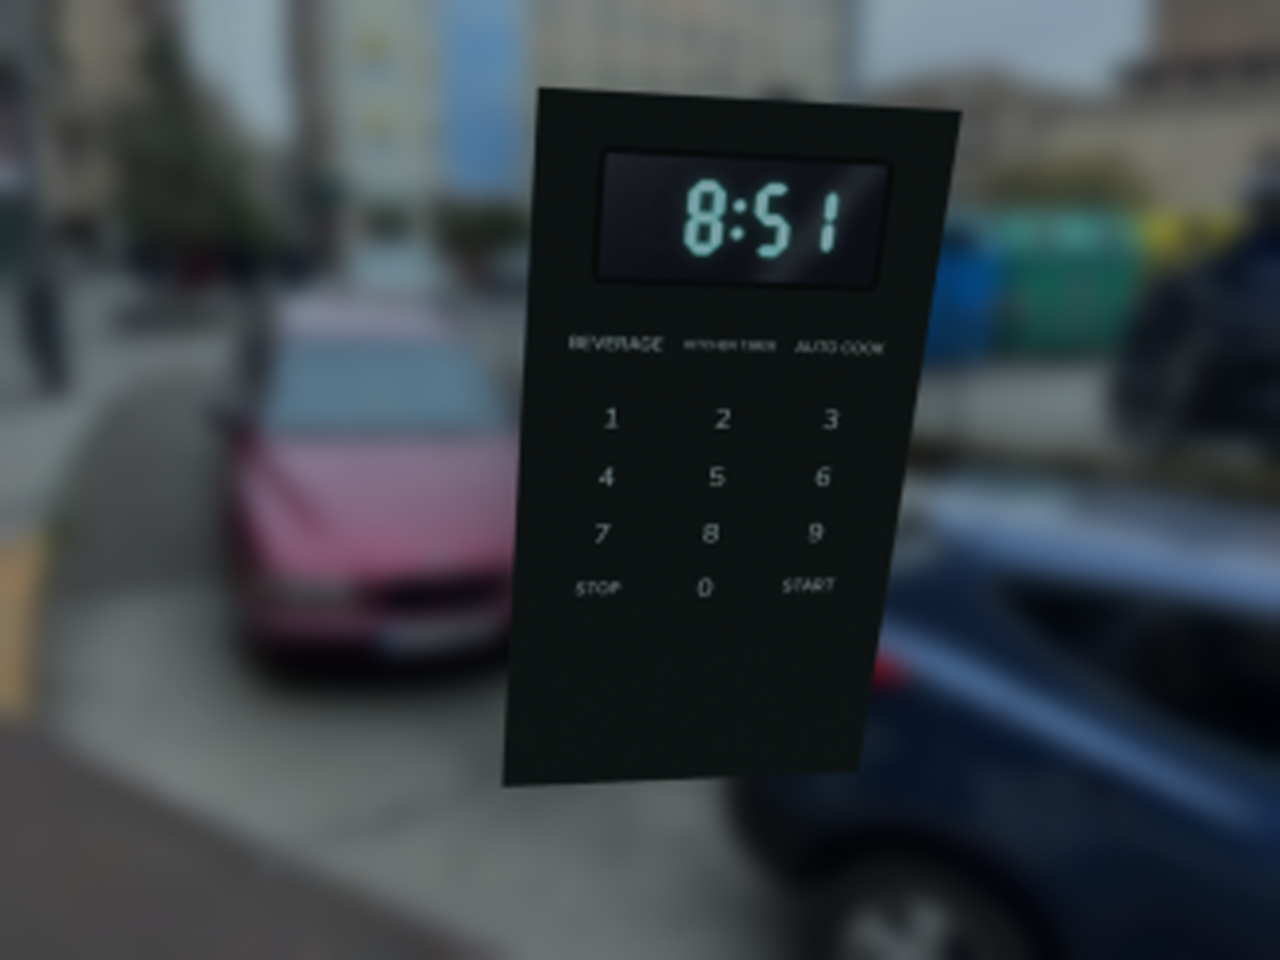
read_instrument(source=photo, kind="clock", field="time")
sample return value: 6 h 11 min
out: 8 h 51 min
